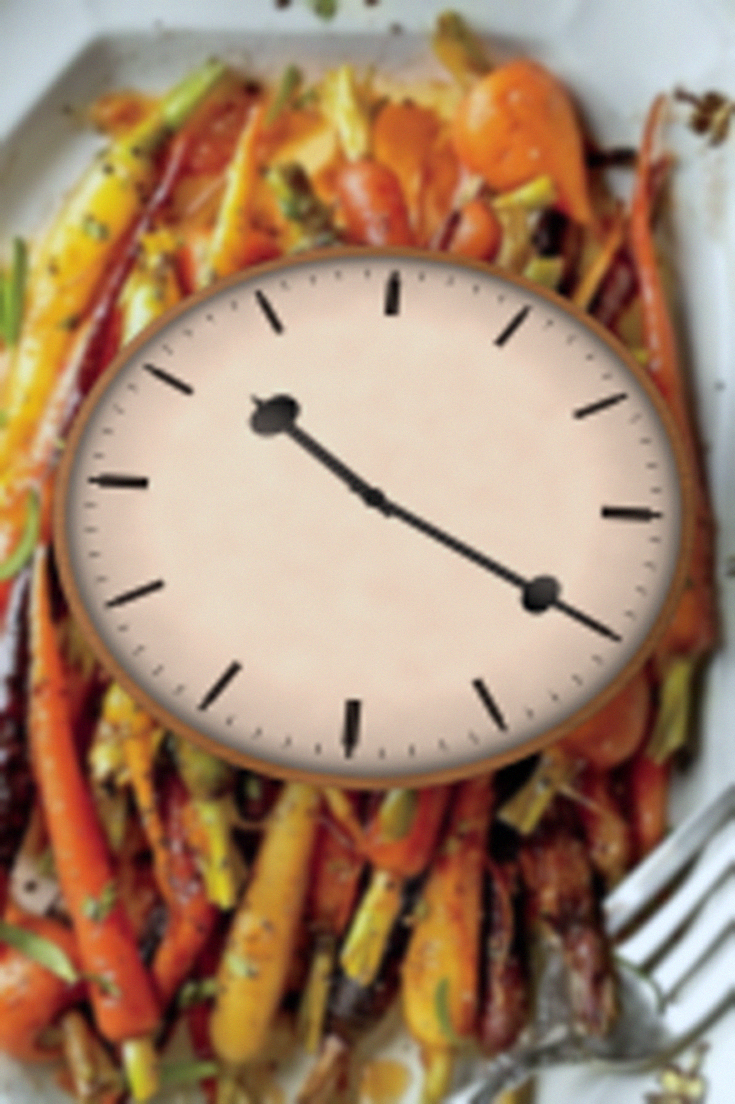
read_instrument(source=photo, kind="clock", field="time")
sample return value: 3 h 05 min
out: 10 h 20 min
